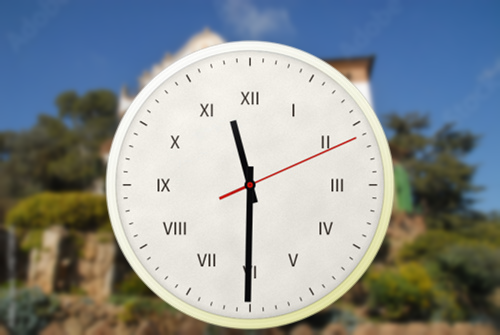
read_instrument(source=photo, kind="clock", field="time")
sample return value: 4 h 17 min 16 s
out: 11 h 30 min 11 s
